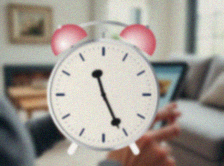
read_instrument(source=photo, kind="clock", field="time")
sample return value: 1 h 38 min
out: 11 h 26 min
